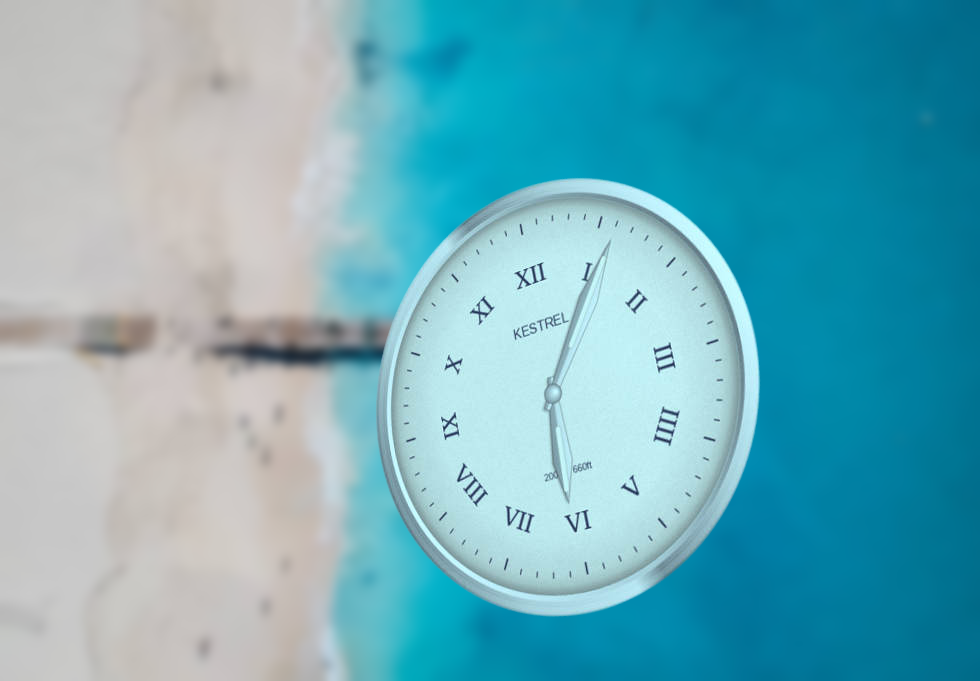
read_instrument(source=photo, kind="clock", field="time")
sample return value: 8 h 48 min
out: 6 h 06 min
